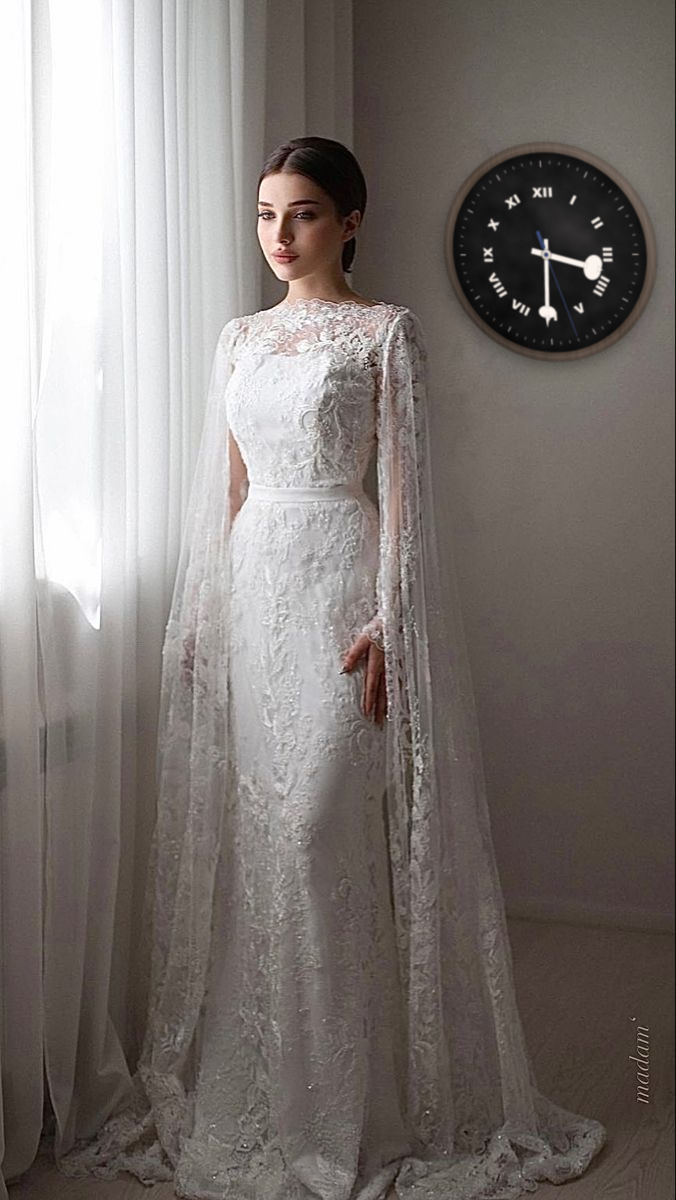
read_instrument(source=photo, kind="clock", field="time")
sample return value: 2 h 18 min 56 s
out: 3 h 30 min 27 s
